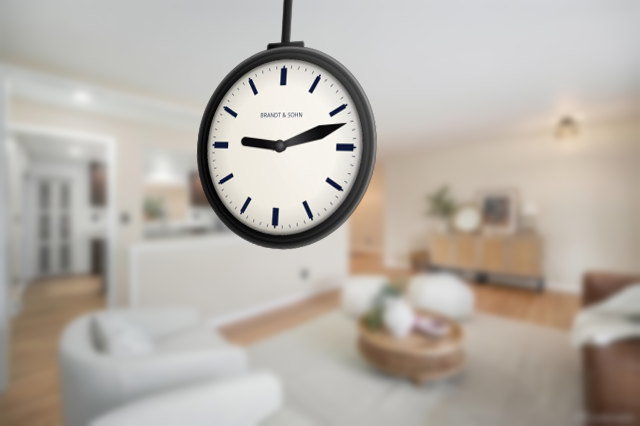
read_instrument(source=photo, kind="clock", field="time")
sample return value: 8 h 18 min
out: 9 h 12 min
